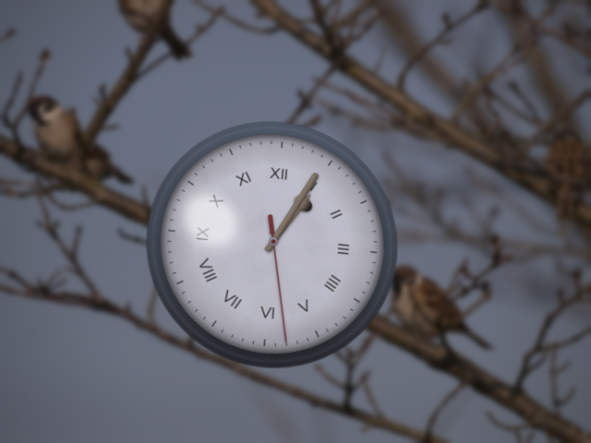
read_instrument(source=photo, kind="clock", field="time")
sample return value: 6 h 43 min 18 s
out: 1 h 04 min 28 s
